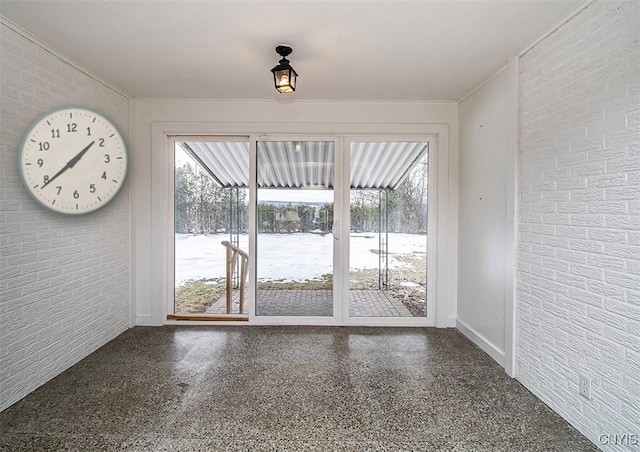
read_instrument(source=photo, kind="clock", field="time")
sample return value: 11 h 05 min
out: 1 h 39 min
